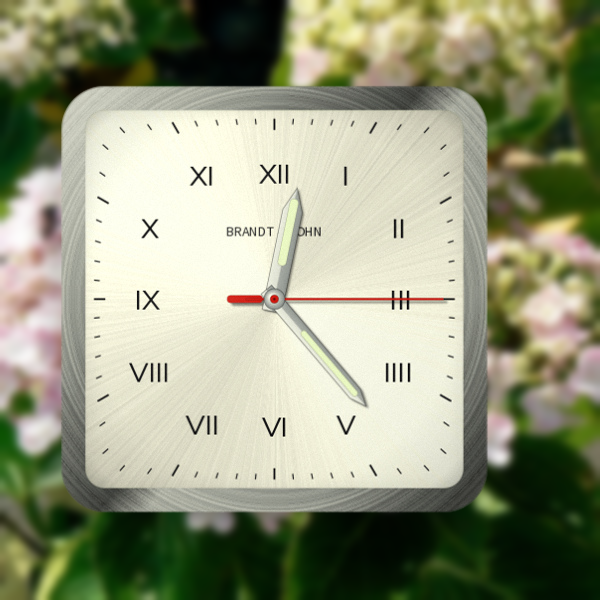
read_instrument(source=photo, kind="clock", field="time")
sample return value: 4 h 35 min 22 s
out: 12 h 23 min 15 s
